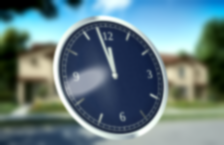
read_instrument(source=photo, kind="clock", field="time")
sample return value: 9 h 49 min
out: 11 h 58 min
